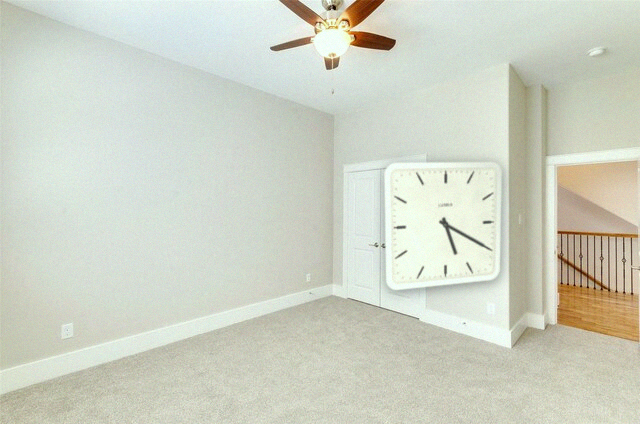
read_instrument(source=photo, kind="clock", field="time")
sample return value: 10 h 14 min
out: 5 h 20 min
